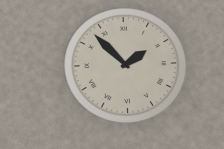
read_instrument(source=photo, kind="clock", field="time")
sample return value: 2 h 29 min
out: 1 h 53 min
